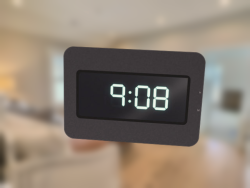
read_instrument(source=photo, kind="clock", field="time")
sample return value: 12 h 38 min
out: 9 h 08 min
